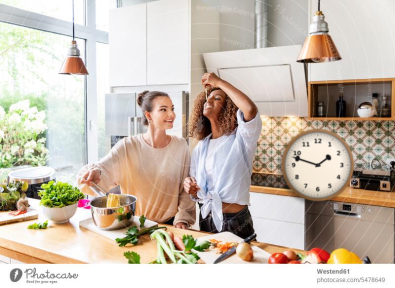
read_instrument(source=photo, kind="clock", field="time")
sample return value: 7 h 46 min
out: 1 h 48 min
